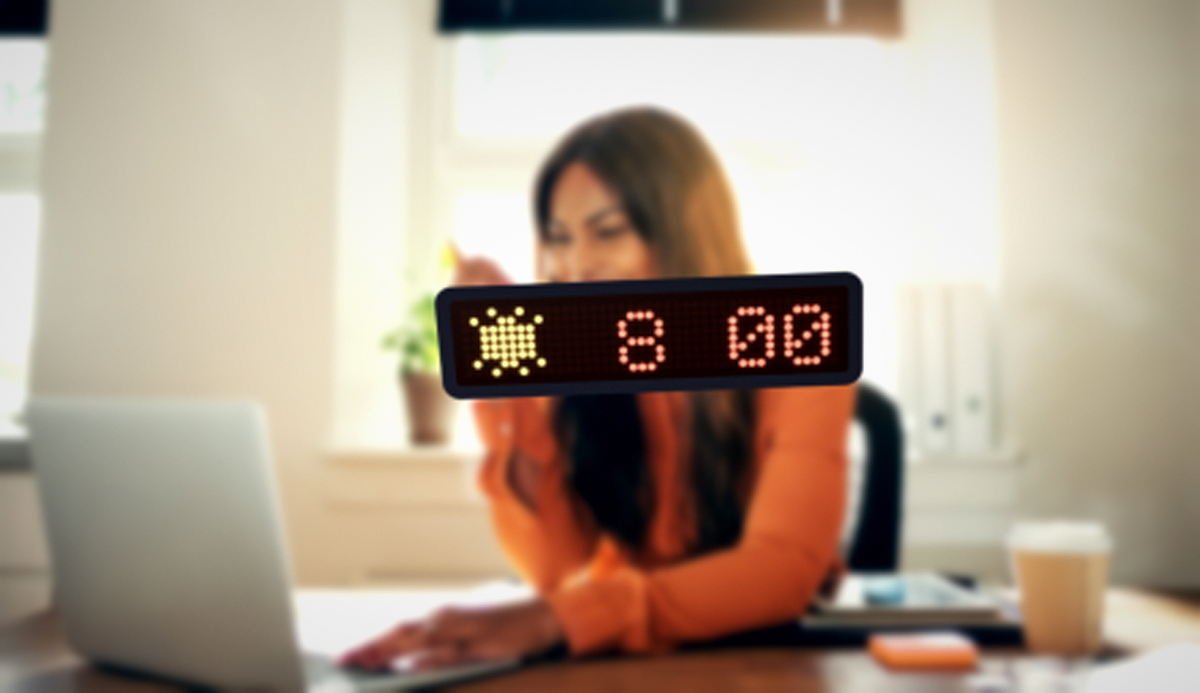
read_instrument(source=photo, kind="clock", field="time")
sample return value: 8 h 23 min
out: 8 h 00 min
